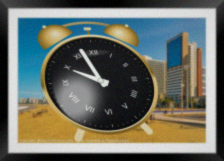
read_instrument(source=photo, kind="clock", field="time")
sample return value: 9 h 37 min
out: 9 h 57 min
